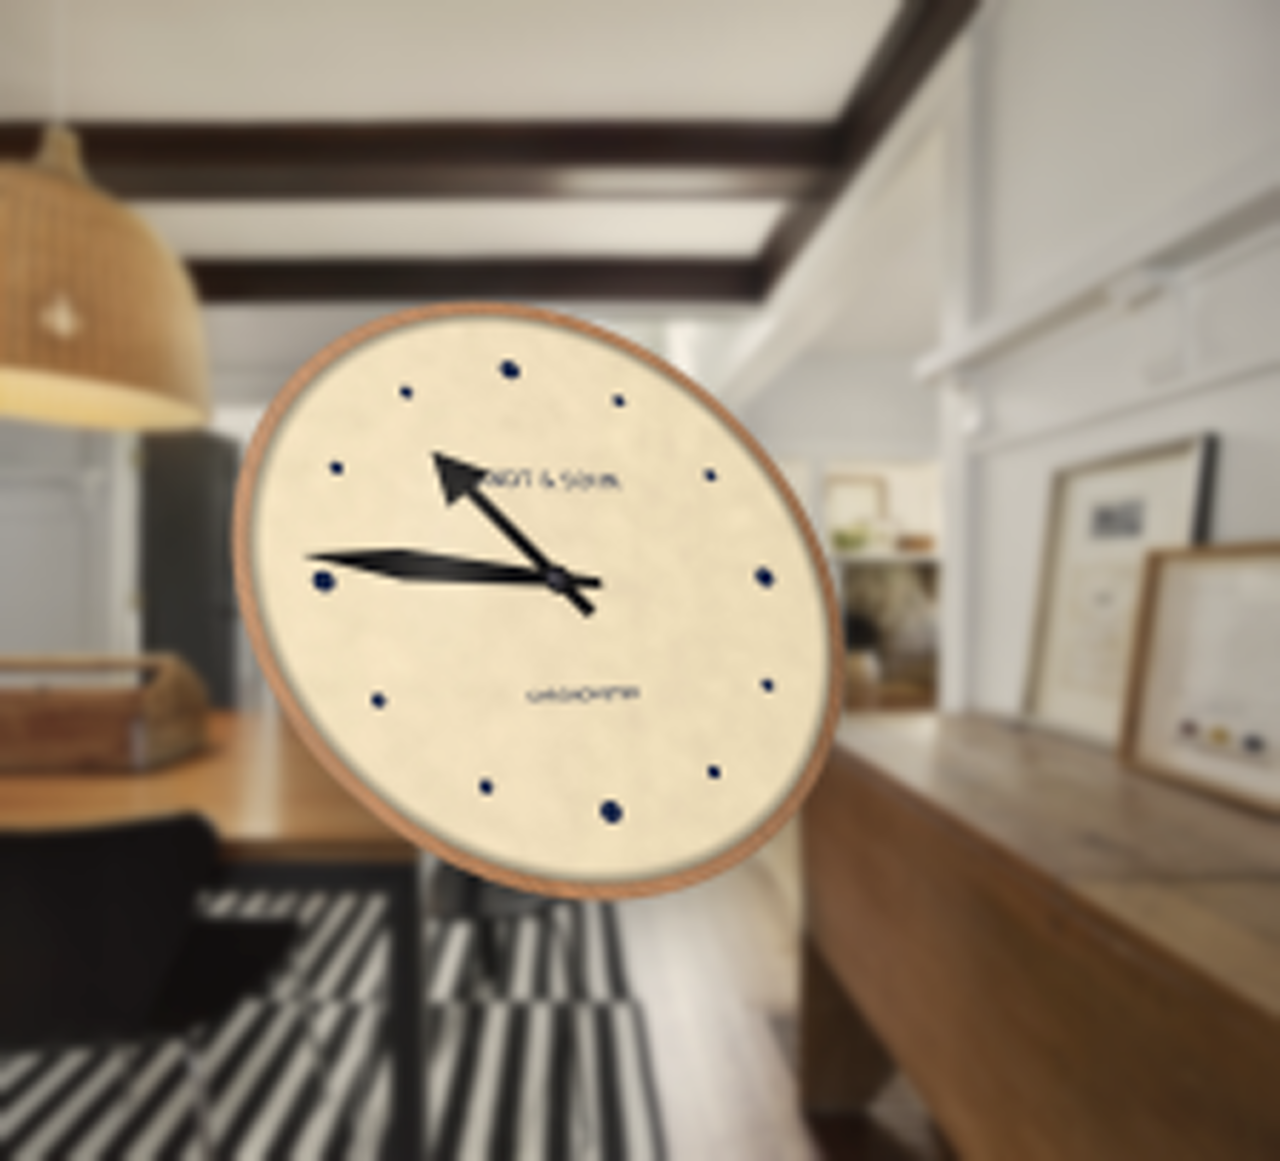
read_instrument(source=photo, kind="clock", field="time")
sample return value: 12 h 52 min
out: 10 h 46 min
